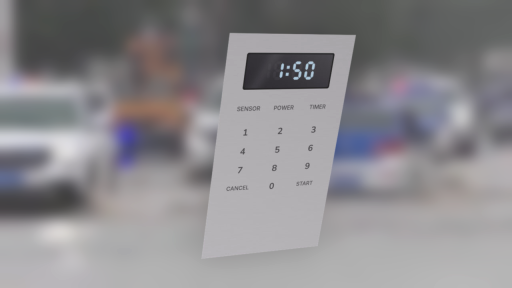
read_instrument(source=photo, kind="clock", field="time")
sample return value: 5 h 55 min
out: 1 h 50 min
